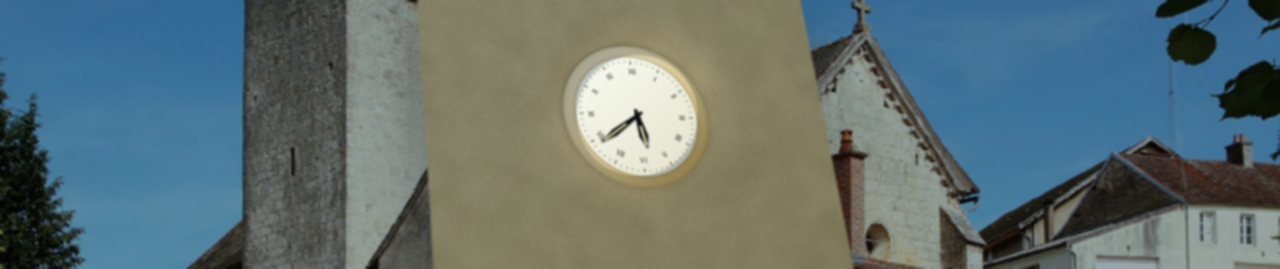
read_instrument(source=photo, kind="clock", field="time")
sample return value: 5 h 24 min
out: 5 h 39 min
